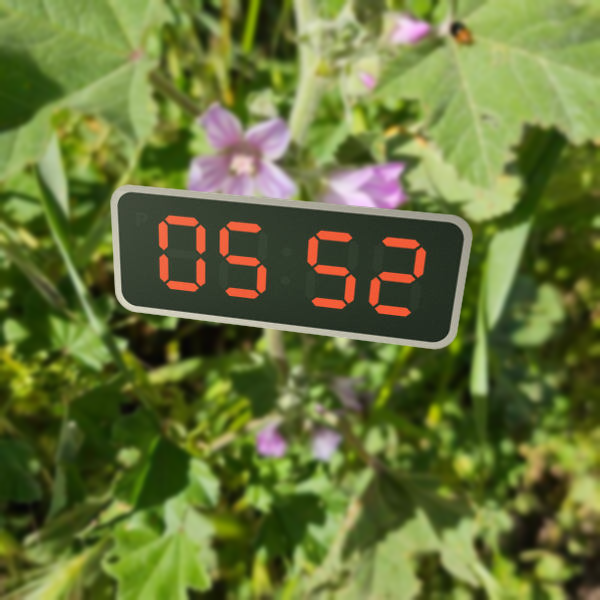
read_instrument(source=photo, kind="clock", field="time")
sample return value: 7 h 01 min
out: 5 h 52 min
